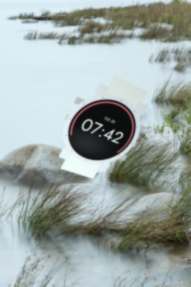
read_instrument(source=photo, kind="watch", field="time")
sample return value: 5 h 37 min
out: 7 h 42 min
